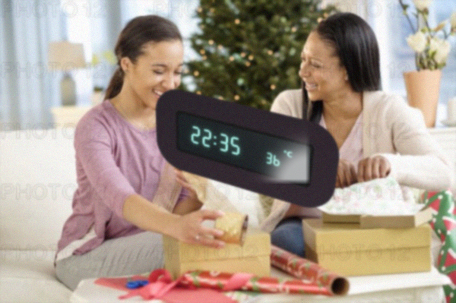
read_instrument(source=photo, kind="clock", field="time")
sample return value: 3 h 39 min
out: 22 h 35 min
